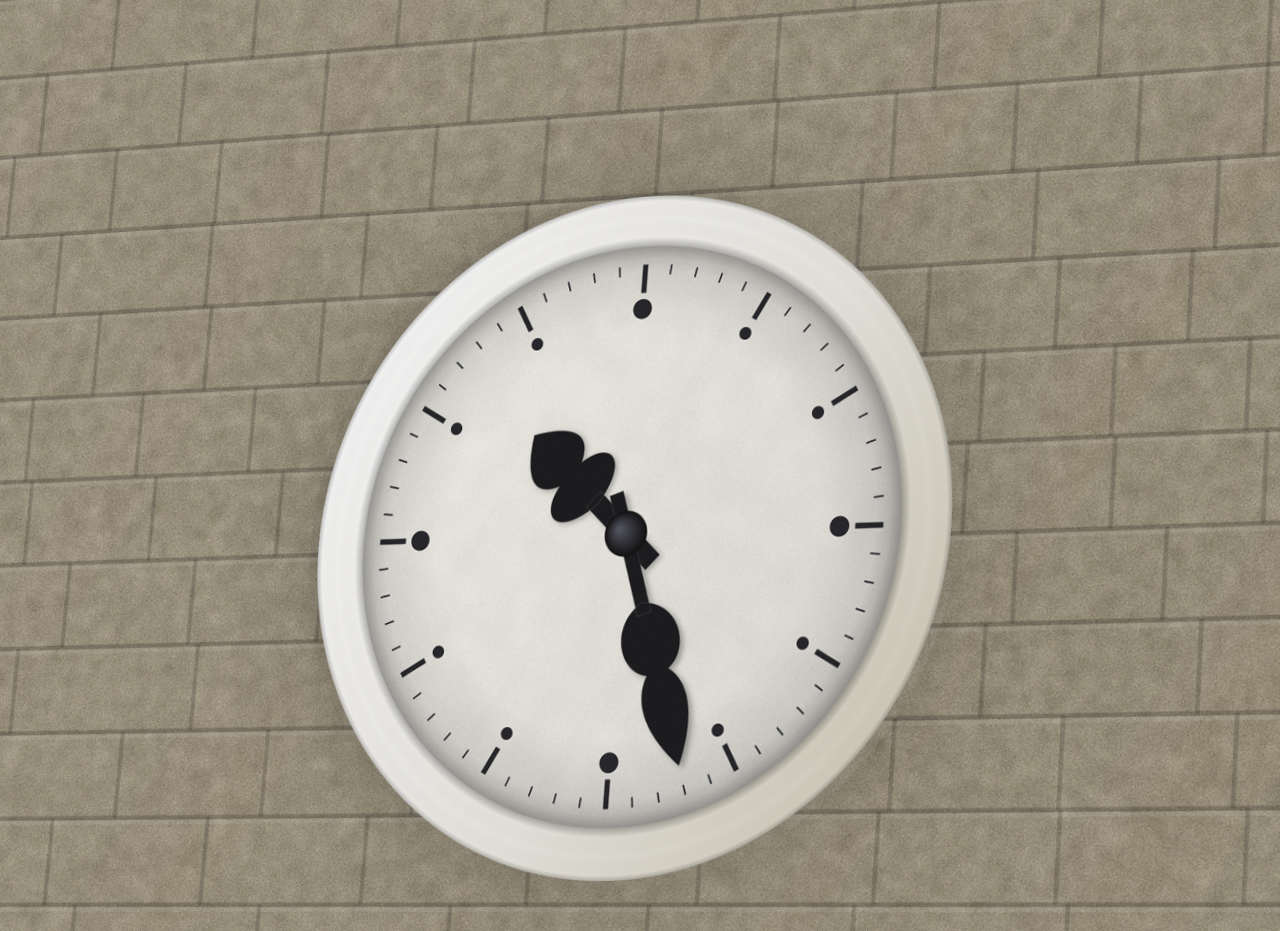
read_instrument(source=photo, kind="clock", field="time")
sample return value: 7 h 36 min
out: 10 h 27 min
